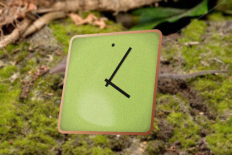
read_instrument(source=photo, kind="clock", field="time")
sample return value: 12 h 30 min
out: 4 h 05 min
